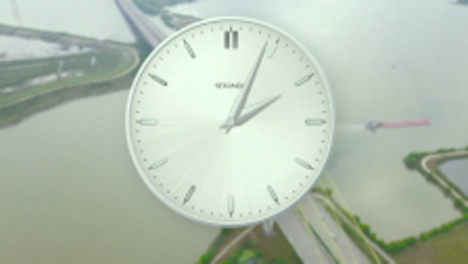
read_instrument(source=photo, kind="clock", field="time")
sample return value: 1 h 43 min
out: 2 h 04 min
